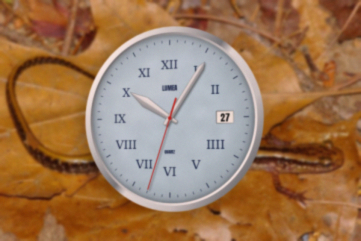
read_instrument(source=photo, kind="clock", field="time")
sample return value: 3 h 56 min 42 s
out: 10 h 05 min 33 s
